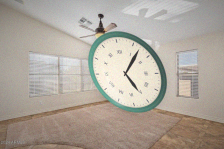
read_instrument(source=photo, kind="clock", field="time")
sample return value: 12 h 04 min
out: 5 h 07 min
